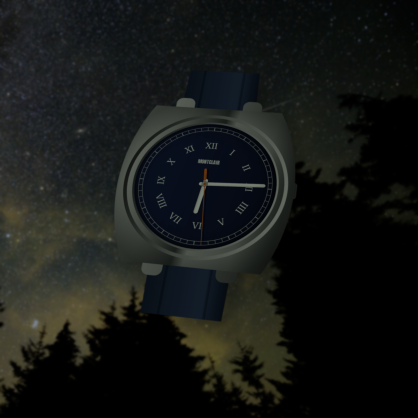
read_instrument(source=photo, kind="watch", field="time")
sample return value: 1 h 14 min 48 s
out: 6 h 14 min 29 s
